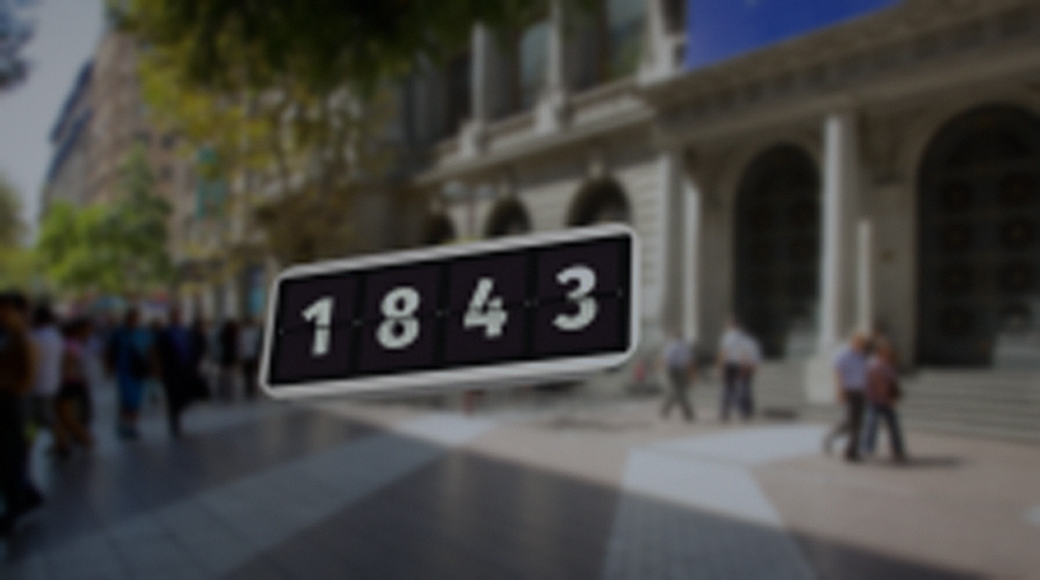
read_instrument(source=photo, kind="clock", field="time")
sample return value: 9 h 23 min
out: 18 h 43 min
